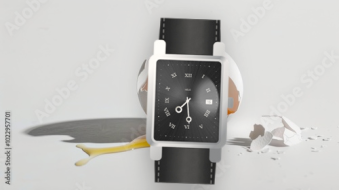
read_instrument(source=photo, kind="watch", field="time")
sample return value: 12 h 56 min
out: 7 h 29 min
